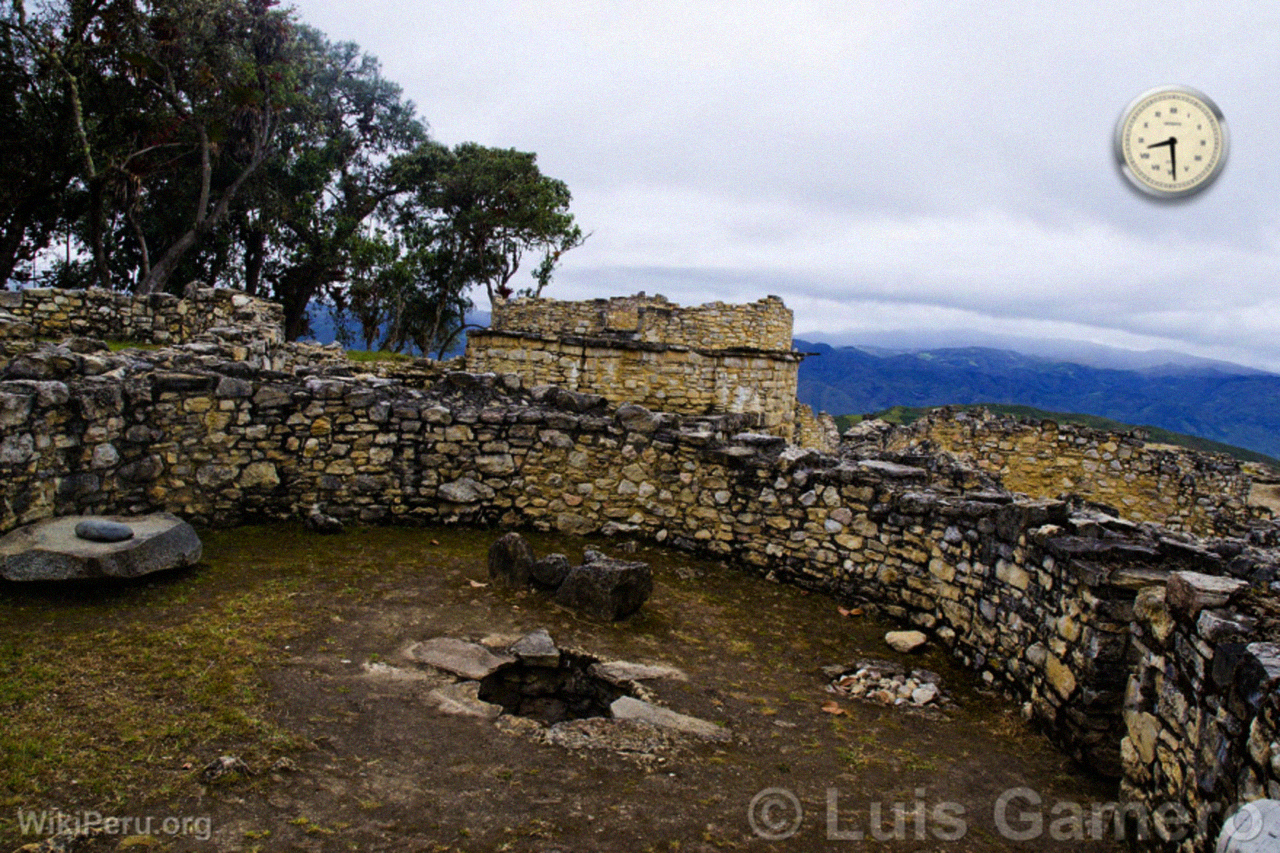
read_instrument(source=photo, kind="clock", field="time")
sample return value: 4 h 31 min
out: 8 h 29 min
